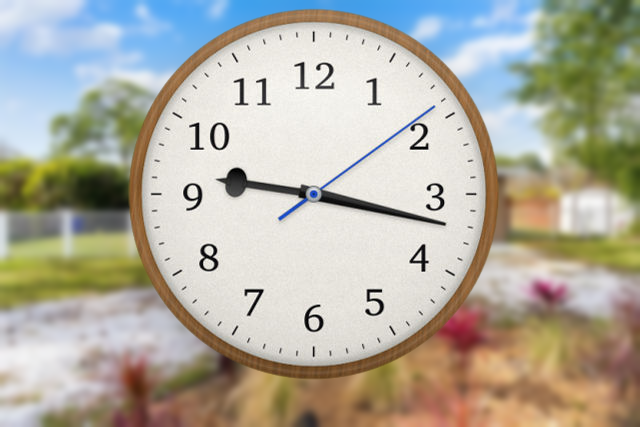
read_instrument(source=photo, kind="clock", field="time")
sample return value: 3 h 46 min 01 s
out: 9 h 17 min 09 s
